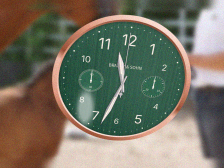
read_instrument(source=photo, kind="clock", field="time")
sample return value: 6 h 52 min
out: 11 h 33 min
